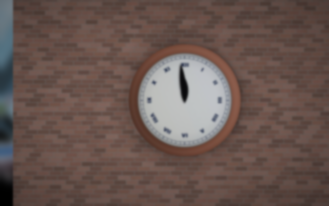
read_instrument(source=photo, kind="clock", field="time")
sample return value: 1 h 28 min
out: 11 h 59 min
